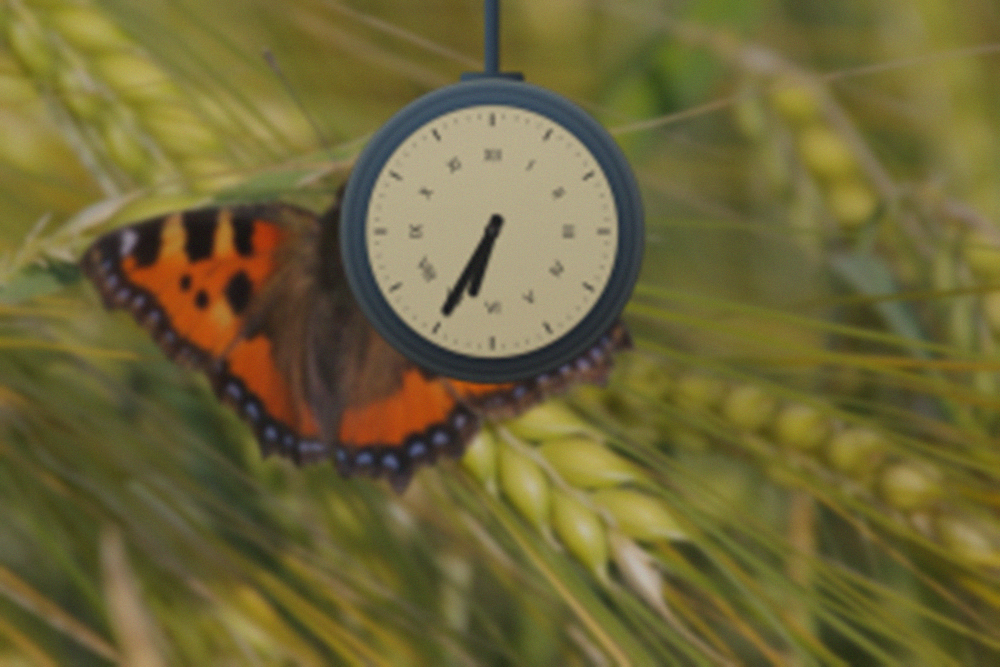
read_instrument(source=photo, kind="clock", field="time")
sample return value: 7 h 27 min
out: 6 h 35 min
